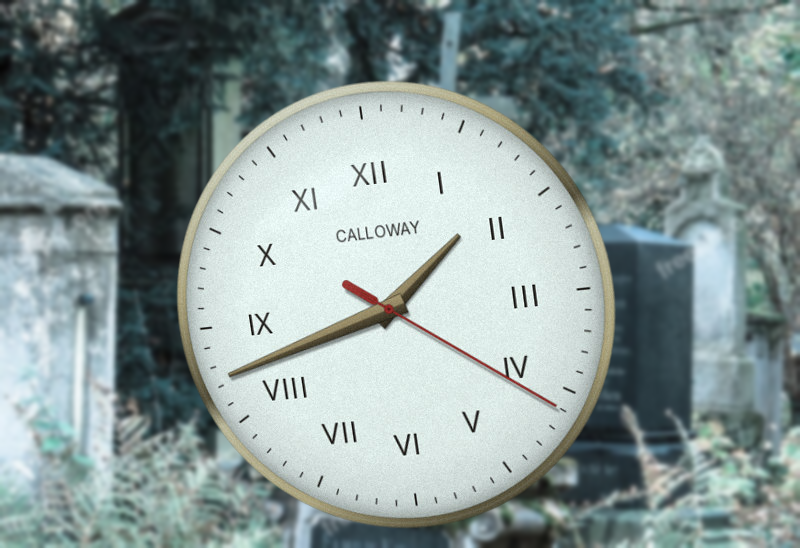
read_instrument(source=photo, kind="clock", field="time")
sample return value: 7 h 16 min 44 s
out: 1 h 42 min 21 s
